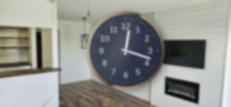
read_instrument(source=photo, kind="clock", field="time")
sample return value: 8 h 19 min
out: 12 h 18 min
